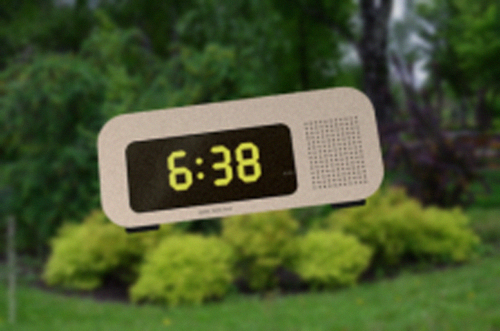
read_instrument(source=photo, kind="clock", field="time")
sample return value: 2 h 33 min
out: 6 h 38 min
